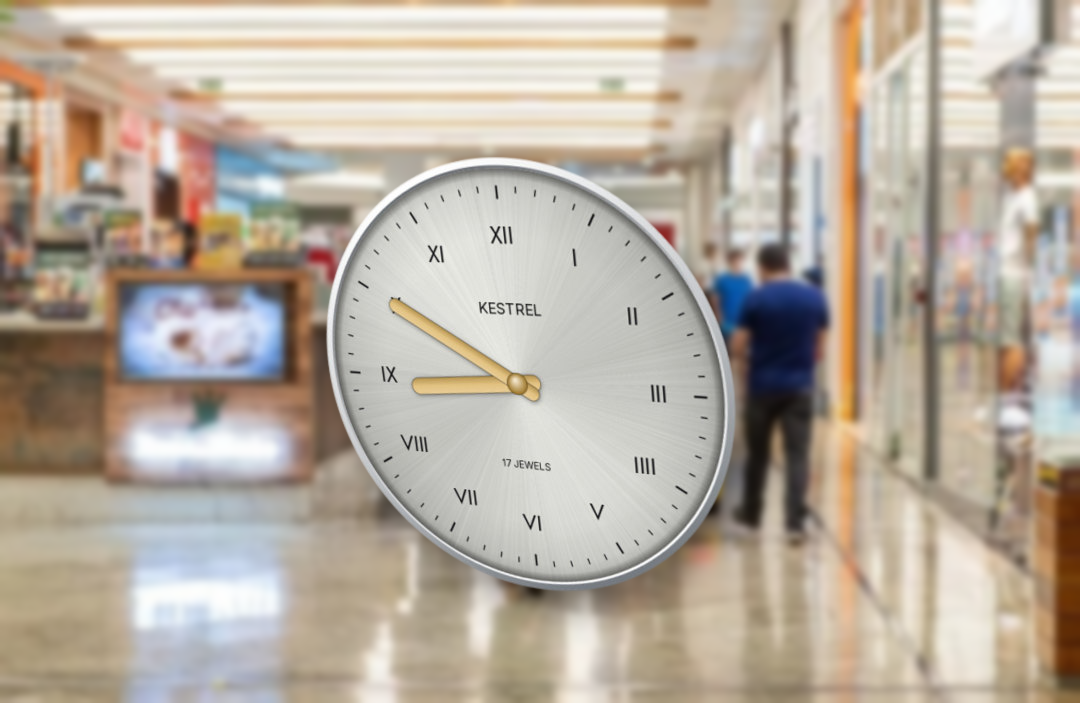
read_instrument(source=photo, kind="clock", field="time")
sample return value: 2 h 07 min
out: 8 h 50 min
